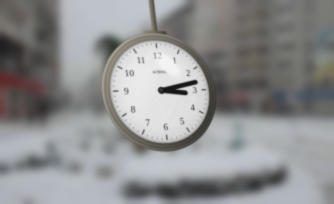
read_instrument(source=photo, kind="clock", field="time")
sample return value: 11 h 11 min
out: 3 h 13 min
